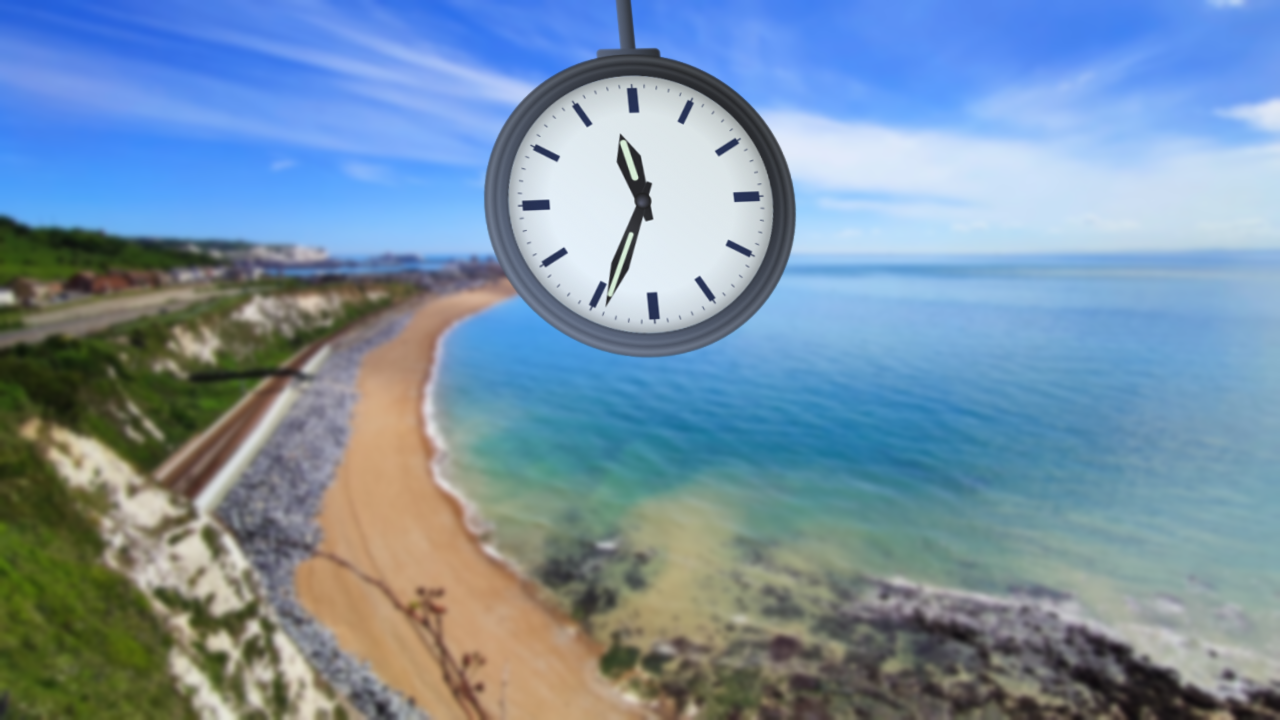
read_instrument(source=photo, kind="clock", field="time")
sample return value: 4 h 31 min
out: 11 h 34 min
